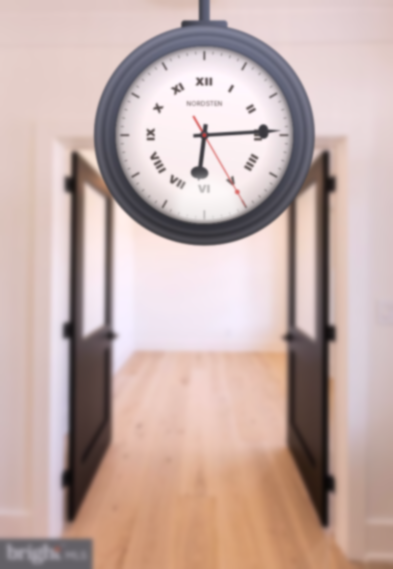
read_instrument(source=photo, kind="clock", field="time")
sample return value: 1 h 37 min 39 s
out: 6 h 14 min 25 s
